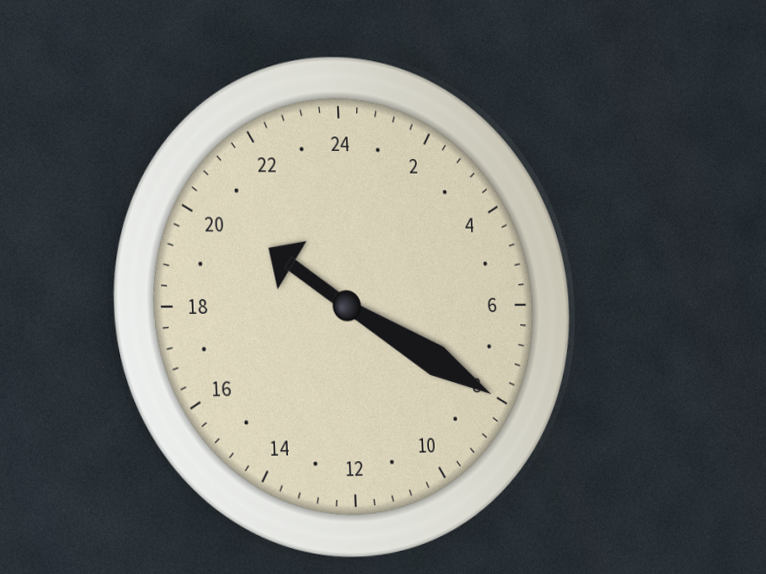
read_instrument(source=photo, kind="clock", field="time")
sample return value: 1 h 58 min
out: 20 h 20 min
